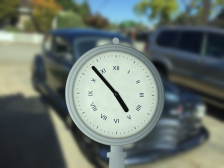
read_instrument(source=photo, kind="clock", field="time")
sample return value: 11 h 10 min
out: 4 h 53 min
